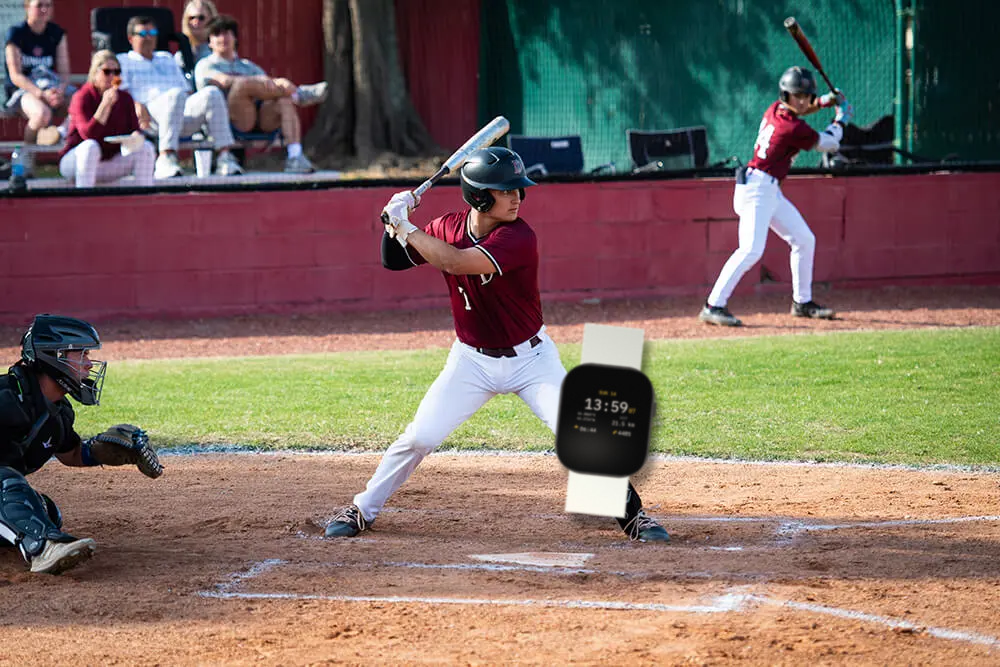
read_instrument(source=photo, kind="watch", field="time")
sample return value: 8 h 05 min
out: 13 h 59 min
